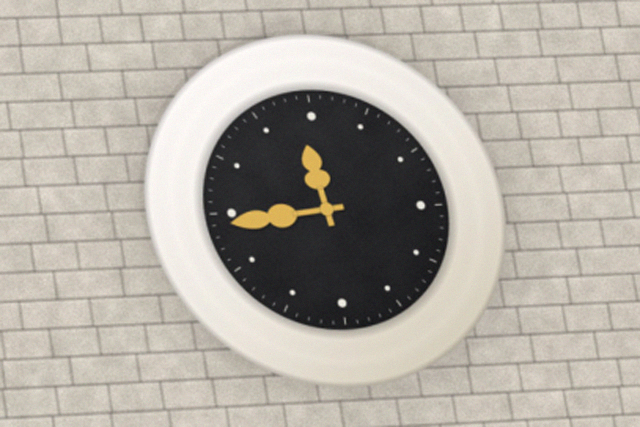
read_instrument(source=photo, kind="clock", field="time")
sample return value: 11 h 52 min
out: 11 h 44 min
